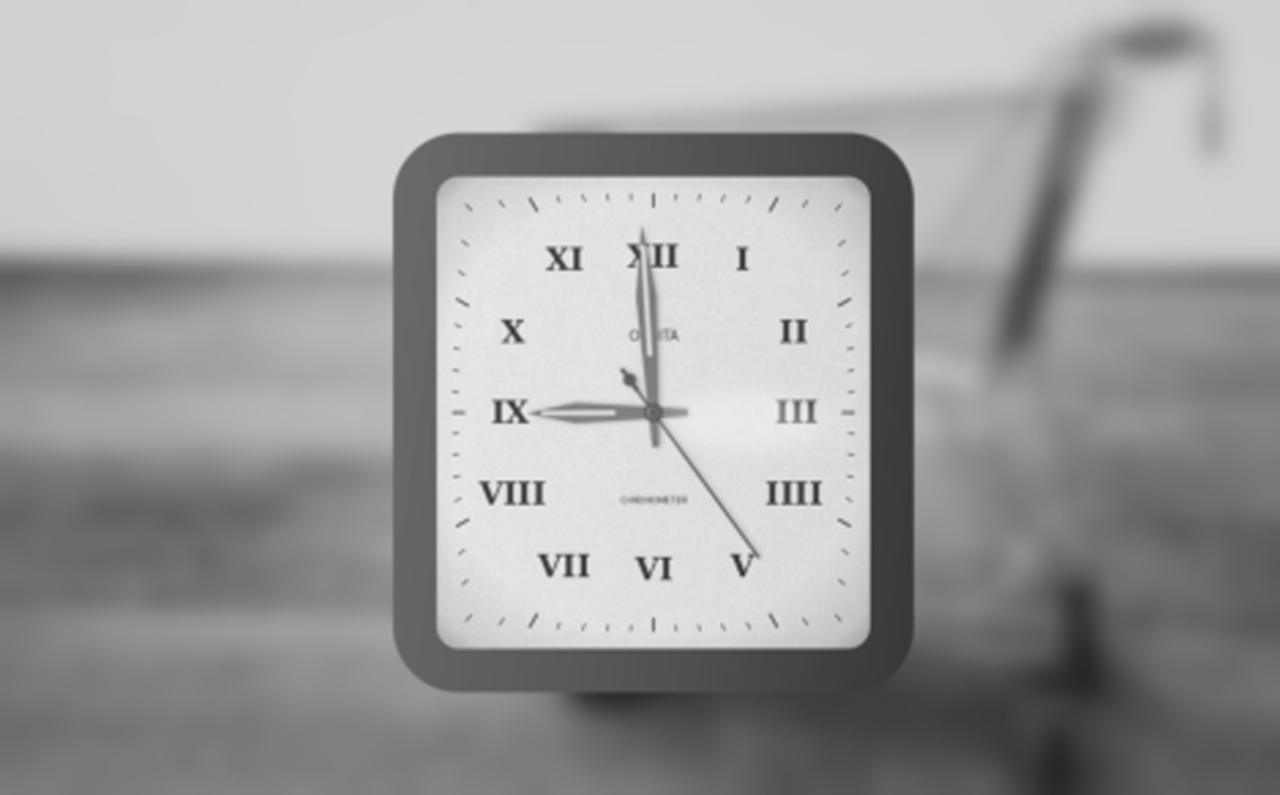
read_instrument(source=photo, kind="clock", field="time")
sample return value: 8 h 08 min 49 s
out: 8 h 59 min 24 s
